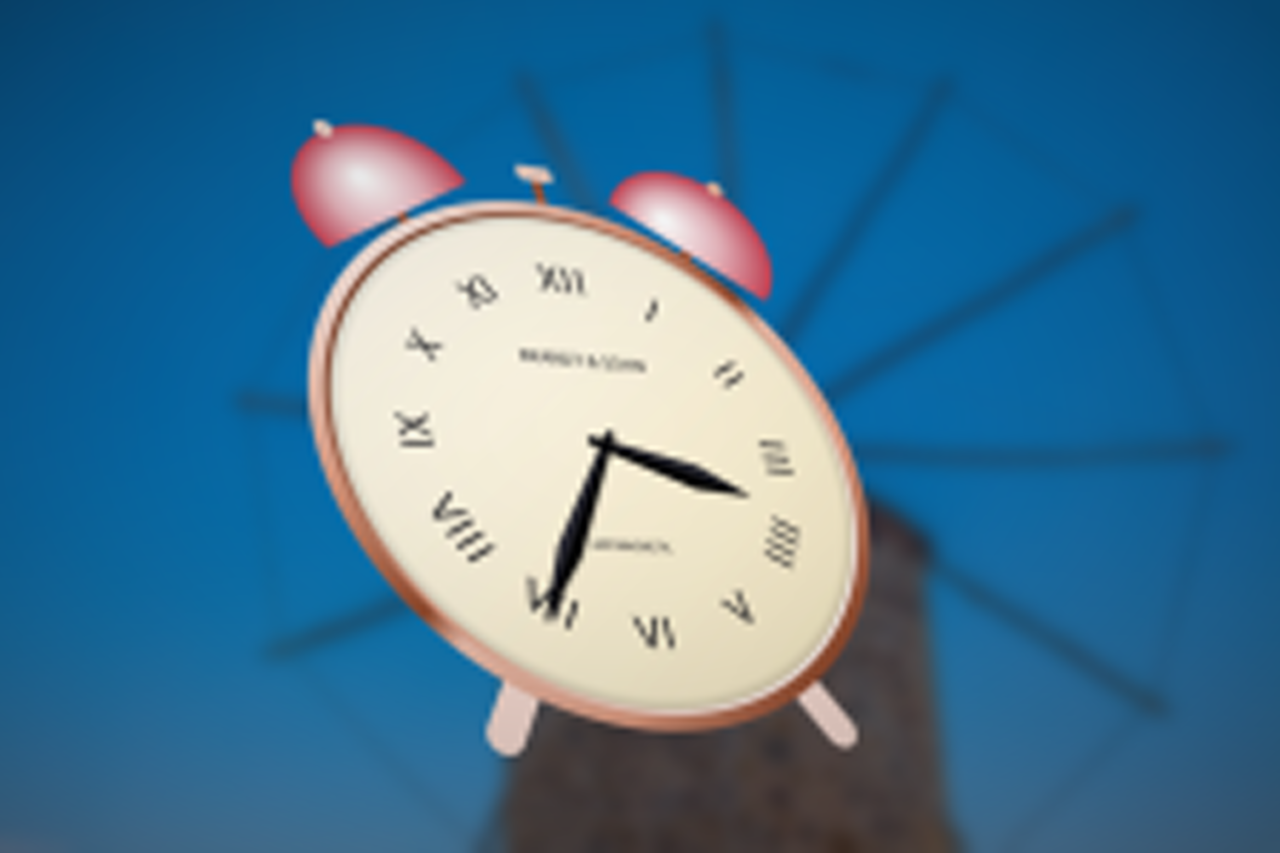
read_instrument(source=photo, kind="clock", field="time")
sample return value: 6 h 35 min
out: 3 h 35 min
